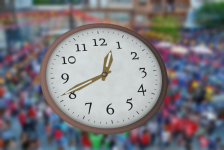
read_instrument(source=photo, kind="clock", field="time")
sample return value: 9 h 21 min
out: 12 h 41 min
